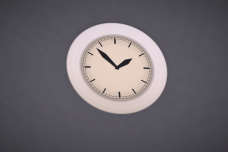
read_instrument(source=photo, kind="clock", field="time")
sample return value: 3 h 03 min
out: 1 h 53 min
